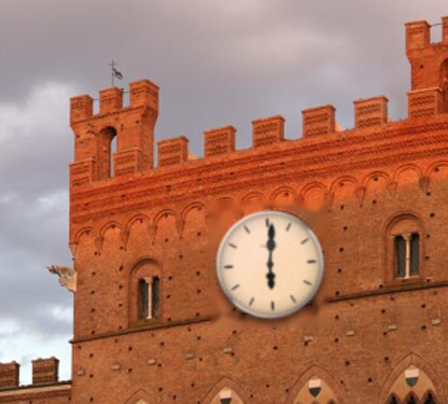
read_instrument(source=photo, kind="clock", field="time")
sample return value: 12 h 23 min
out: 6 h 01 min
